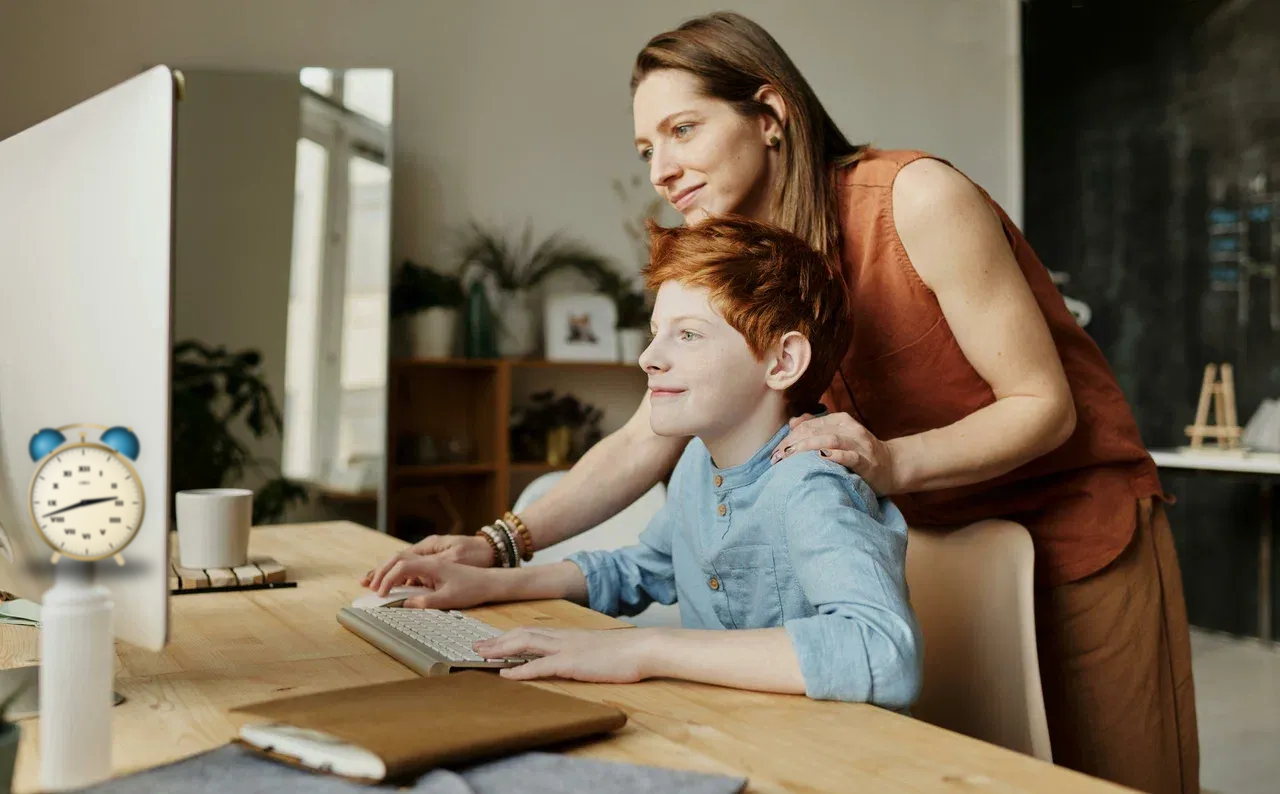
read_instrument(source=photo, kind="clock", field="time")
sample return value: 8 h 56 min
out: 2 h 42 min
